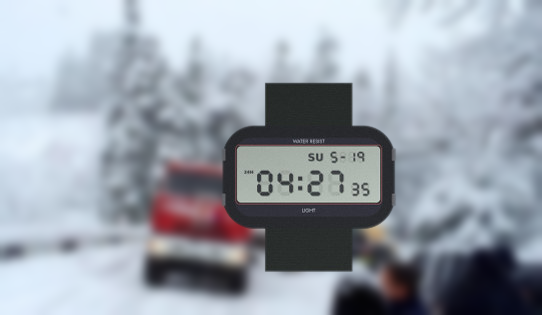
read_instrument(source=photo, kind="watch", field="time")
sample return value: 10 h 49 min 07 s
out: 4 h 27 min 35 s
